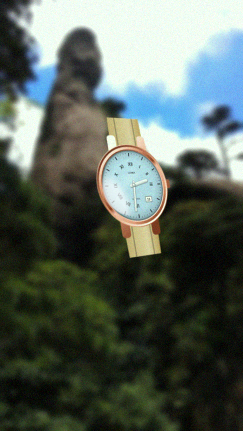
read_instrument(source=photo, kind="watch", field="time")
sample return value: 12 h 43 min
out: 2 h 31 min
